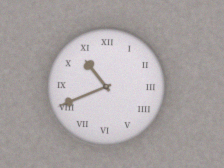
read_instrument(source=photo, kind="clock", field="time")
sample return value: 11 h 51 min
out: 10 h 41 min
